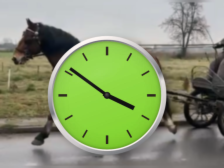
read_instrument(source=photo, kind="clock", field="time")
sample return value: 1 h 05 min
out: 3 h 51 min
